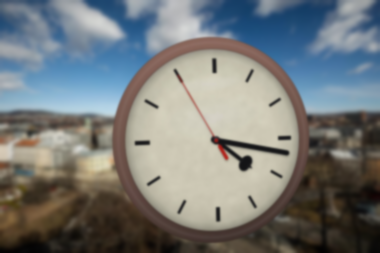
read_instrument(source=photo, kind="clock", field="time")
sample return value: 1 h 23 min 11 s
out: 4 h 16 min 55 s
